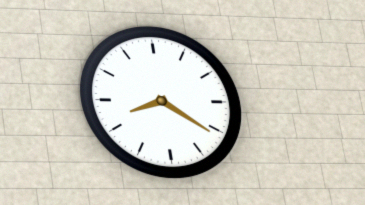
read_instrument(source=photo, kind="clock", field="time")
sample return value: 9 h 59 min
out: 8 h 21 min
